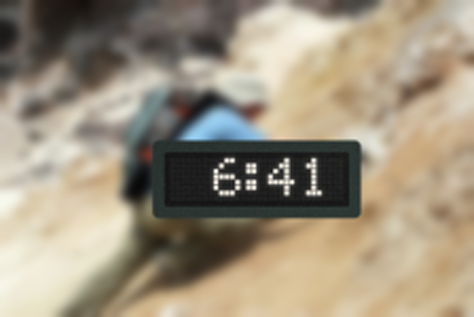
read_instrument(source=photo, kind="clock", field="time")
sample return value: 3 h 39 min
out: 6 h 41 min
